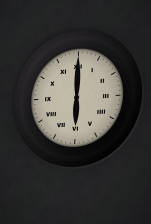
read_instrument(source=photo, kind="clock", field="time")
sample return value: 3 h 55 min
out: 6 h 00 min
